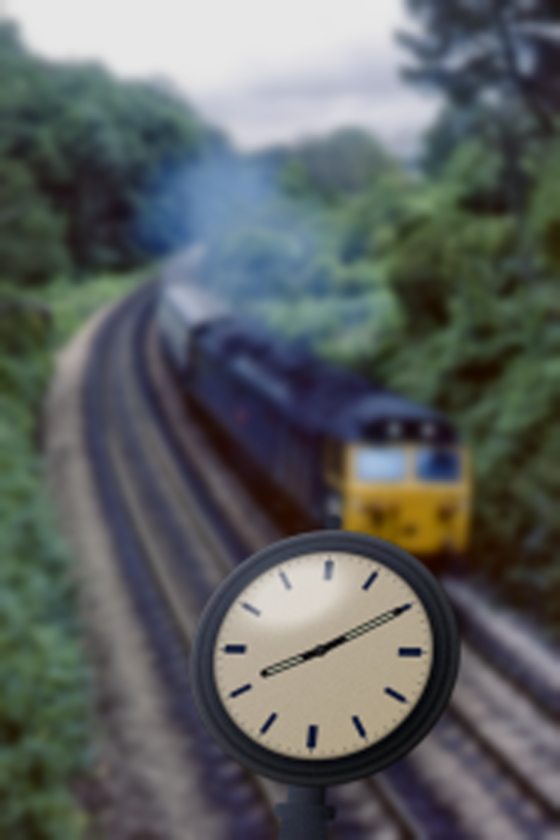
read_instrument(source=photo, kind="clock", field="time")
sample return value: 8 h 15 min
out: 8 h 10 min
